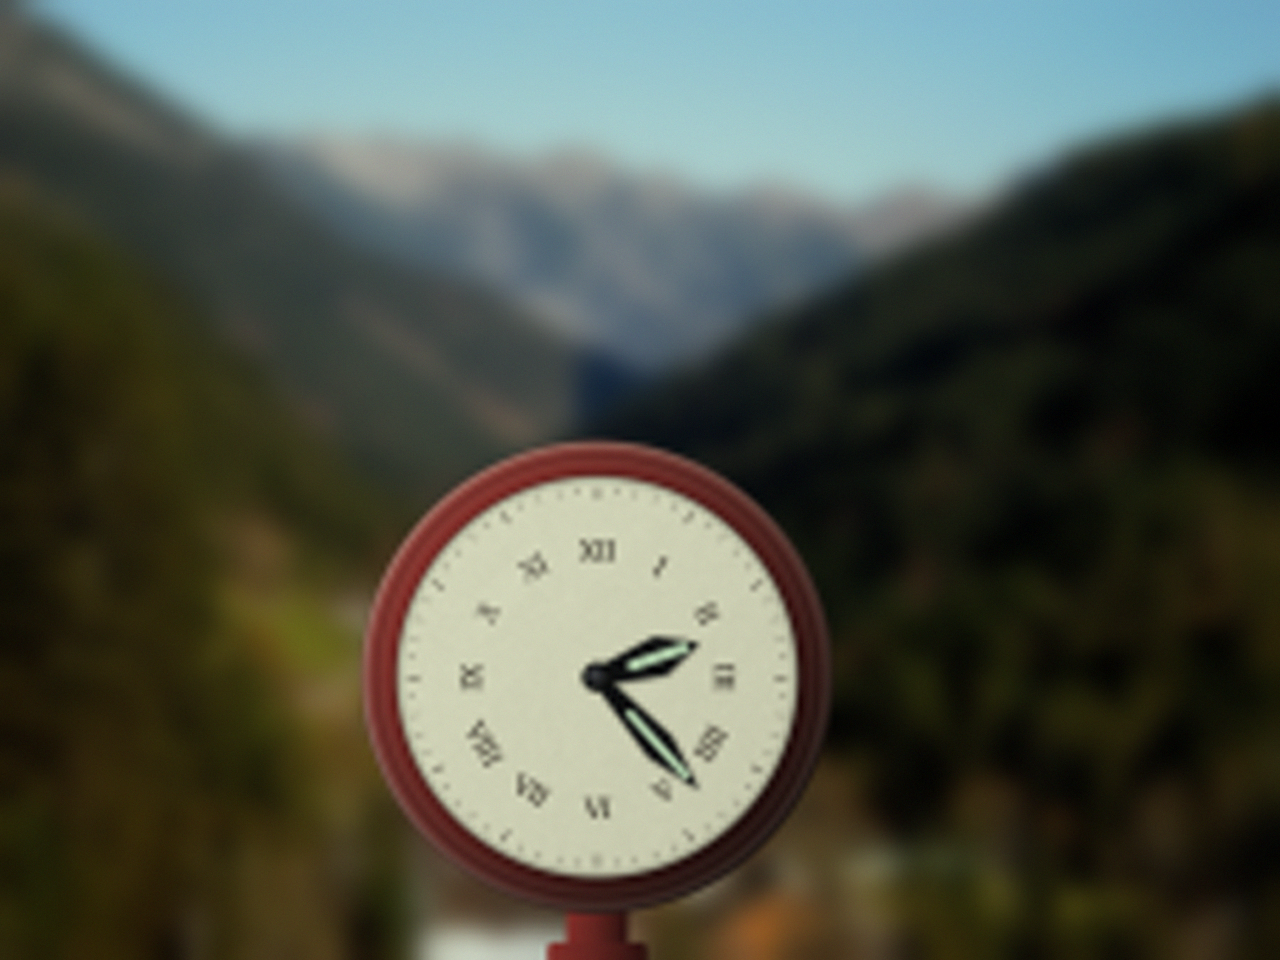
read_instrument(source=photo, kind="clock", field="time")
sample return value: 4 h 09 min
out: 2 h 23 min
